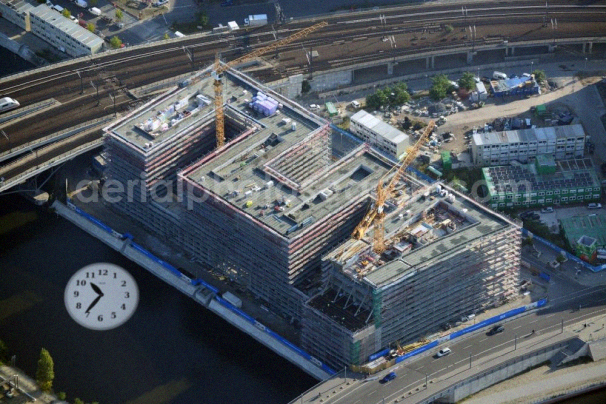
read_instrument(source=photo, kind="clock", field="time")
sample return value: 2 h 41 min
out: 10 h 36 min
